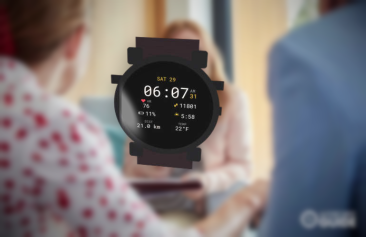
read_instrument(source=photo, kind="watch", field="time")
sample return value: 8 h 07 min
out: 6 h 07 min
